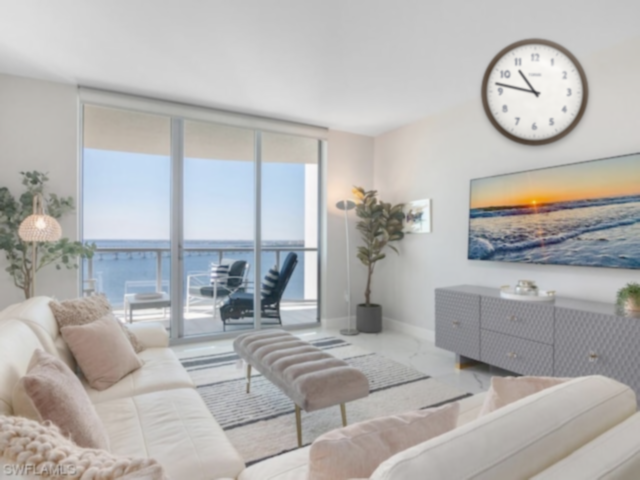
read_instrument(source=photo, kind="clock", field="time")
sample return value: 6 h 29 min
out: 10 h 47 min
